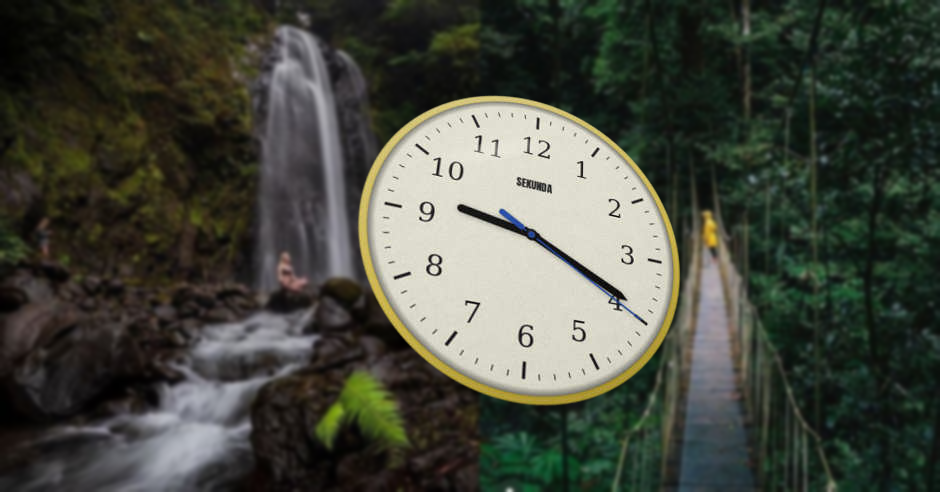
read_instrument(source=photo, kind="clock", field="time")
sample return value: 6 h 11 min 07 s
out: 9 h 19 min 20 s
